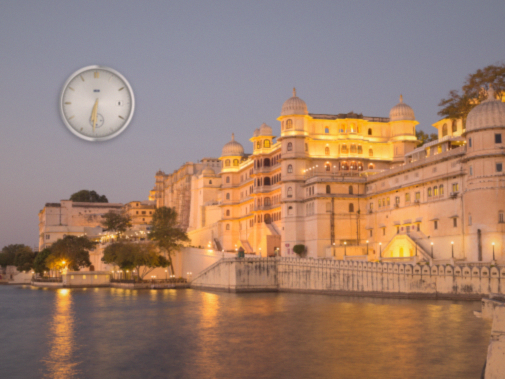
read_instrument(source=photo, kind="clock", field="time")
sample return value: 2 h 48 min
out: 6 h 31 min
